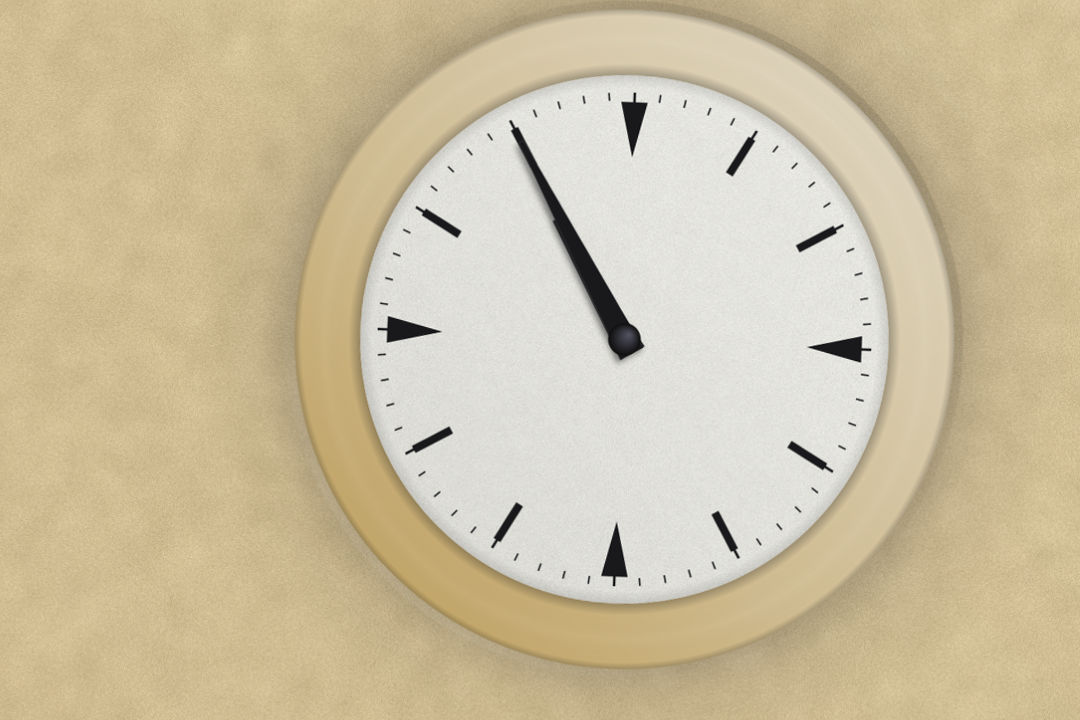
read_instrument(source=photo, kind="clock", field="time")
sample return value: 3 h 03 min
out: 10 h 55 min
